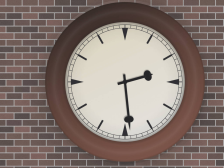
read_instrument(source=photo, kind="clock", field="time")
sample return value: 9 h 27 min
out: 2 h 29 min
